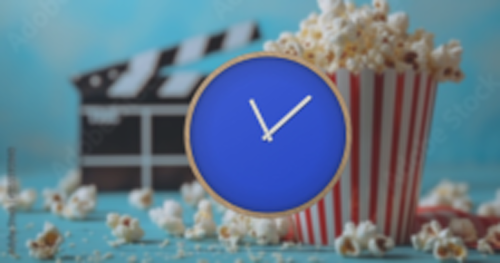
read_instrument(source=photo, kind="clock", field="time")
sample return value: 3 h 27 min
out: 11 h 08 min
